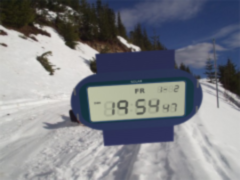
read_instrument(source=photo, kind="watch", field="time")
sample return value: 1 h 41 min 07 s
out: 19 h 54 min 47 s
